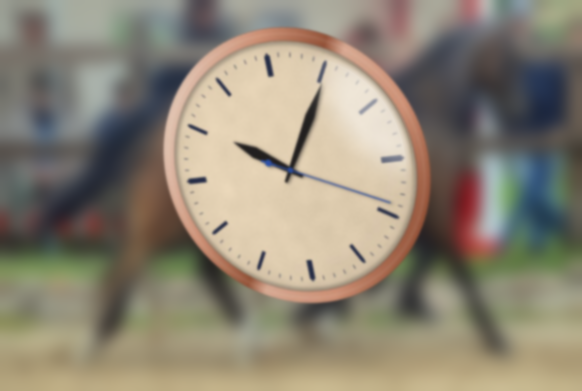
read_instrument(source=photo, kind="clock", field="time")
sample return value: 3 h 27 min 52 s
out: 10 h 05 min 19 s
